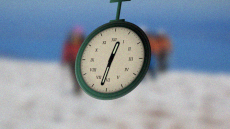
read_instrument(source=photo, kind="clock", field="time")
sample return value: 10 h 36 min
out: 12 h 32 min
